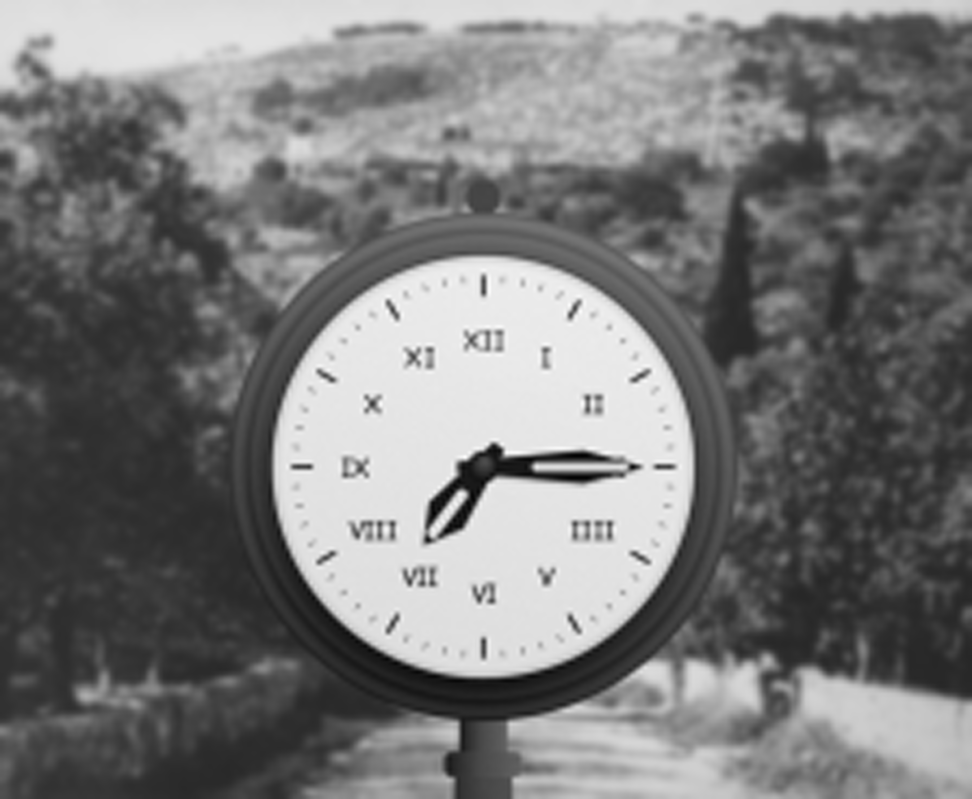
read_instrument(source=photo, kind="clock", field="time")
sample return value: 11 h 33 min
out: 7 h 15 min
